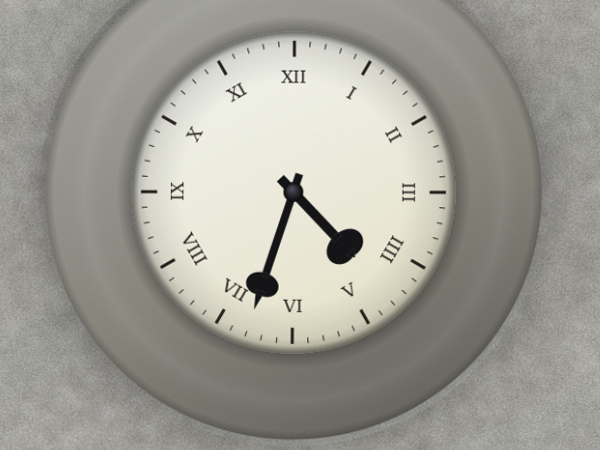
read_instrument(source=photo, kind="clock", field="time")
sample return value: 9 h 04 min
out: 4 h 33 min
